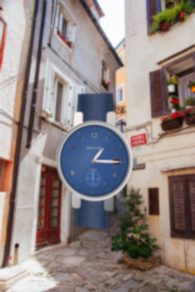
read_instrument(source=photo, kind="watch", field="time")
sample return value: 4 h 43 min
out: 1 h 15 min
